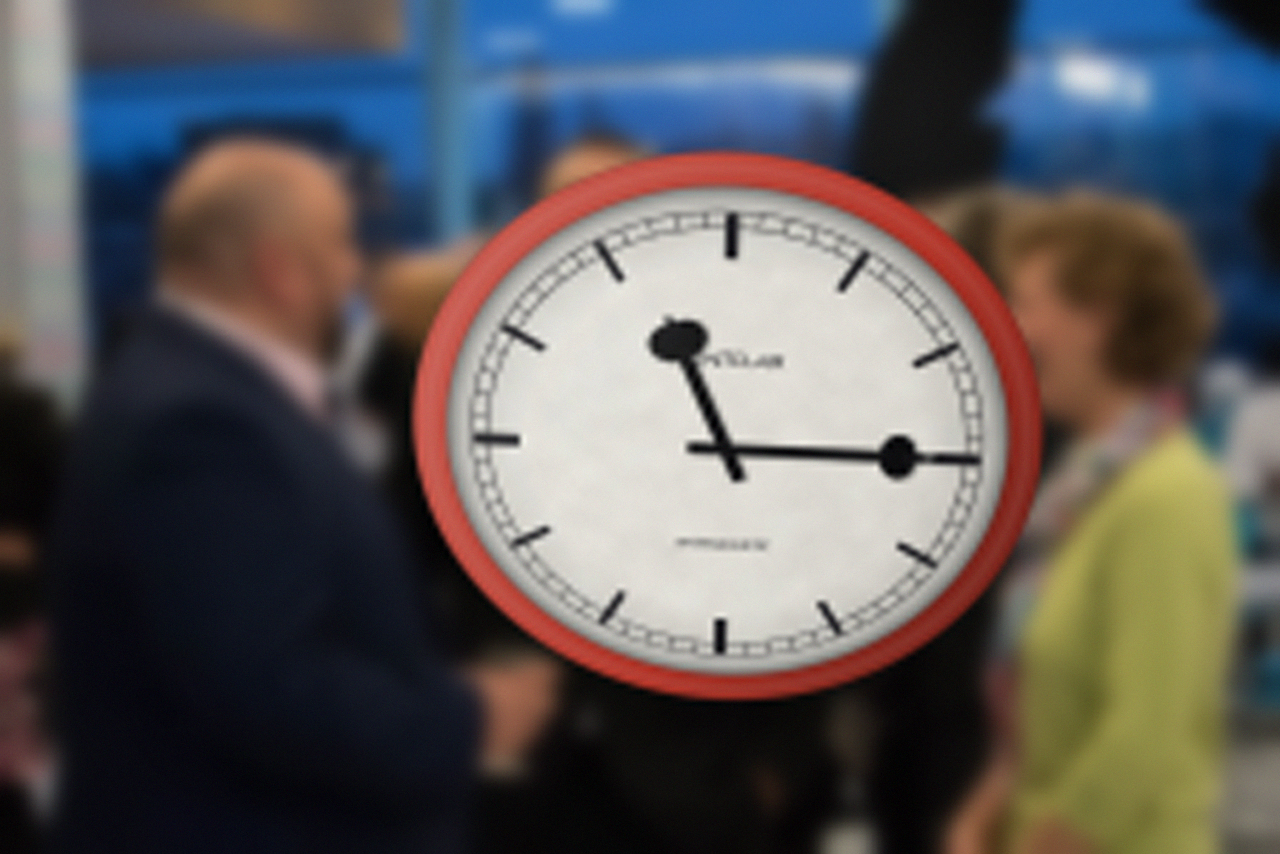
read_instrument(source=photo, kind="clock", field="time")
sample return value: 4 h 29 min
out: 11 h 15 min
